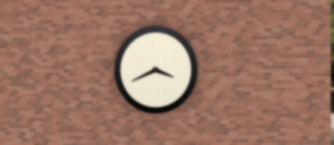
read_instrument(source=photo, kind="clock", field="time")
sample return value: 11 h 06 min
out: 3 h 41 min
